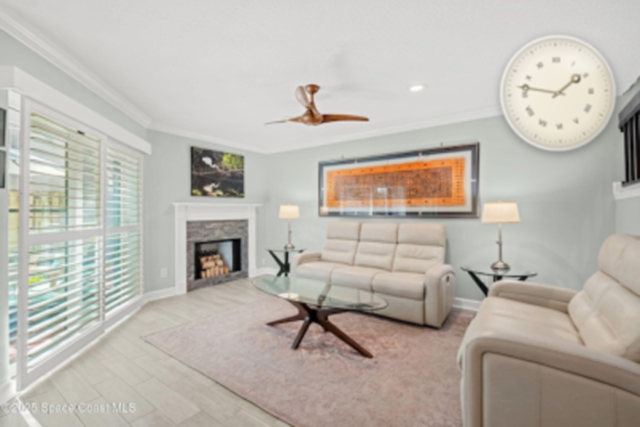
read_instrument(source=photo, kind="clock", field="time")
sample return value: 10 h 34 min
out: 1 h 47 min
